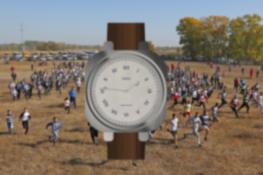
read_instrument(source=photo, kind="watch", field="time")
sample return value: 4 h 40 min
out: 1 h 46 min
